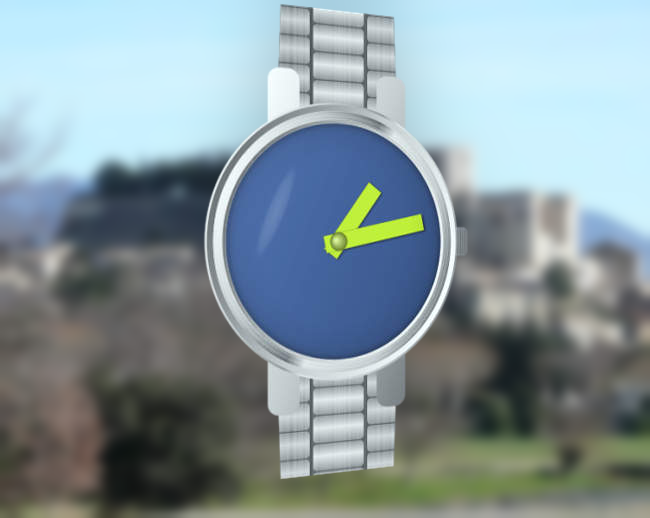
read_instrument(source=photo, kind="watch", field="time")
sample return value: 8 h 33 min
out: 1 h 13 min
